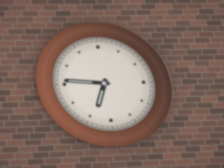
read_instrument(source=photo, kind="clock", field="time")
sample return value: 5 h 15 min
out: 6 h 46 min
